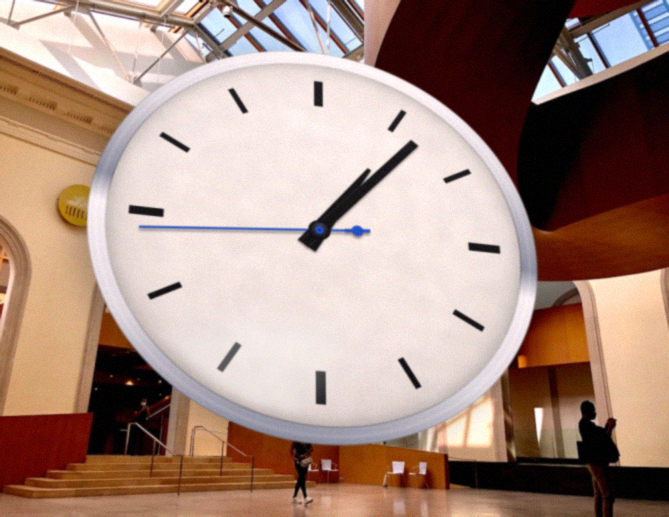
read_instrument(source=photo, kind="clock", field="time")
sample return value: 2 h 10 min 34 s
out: 1 h 06 min 44 s
